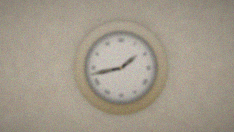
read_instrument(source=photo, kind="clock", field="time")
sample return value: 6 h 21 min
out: 1 h 43 min
